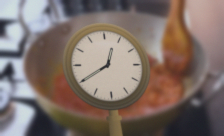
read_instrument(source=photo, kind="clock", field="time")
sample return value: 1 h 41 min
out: 12 h 40 min
